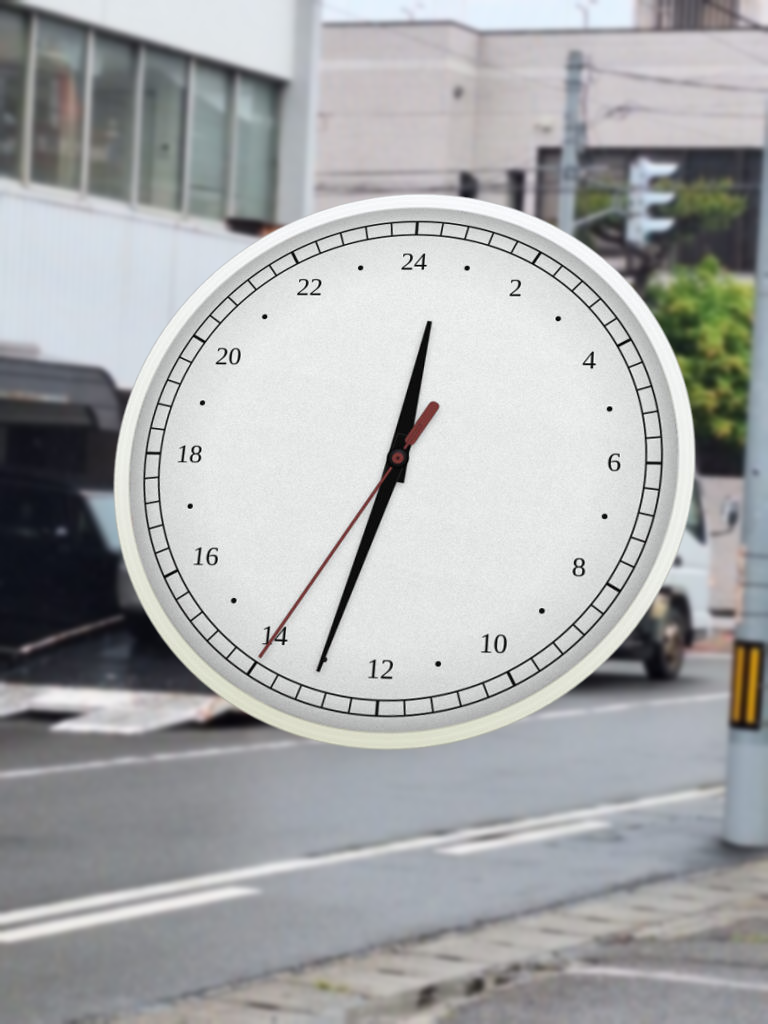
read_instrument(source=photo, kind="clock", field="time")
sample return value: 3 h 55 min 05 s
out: 0 h 32 min 35 s
